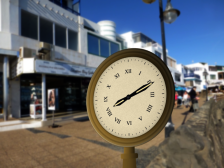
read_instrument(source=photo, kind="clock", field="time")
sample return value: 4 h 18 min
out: 8 h 11 min
